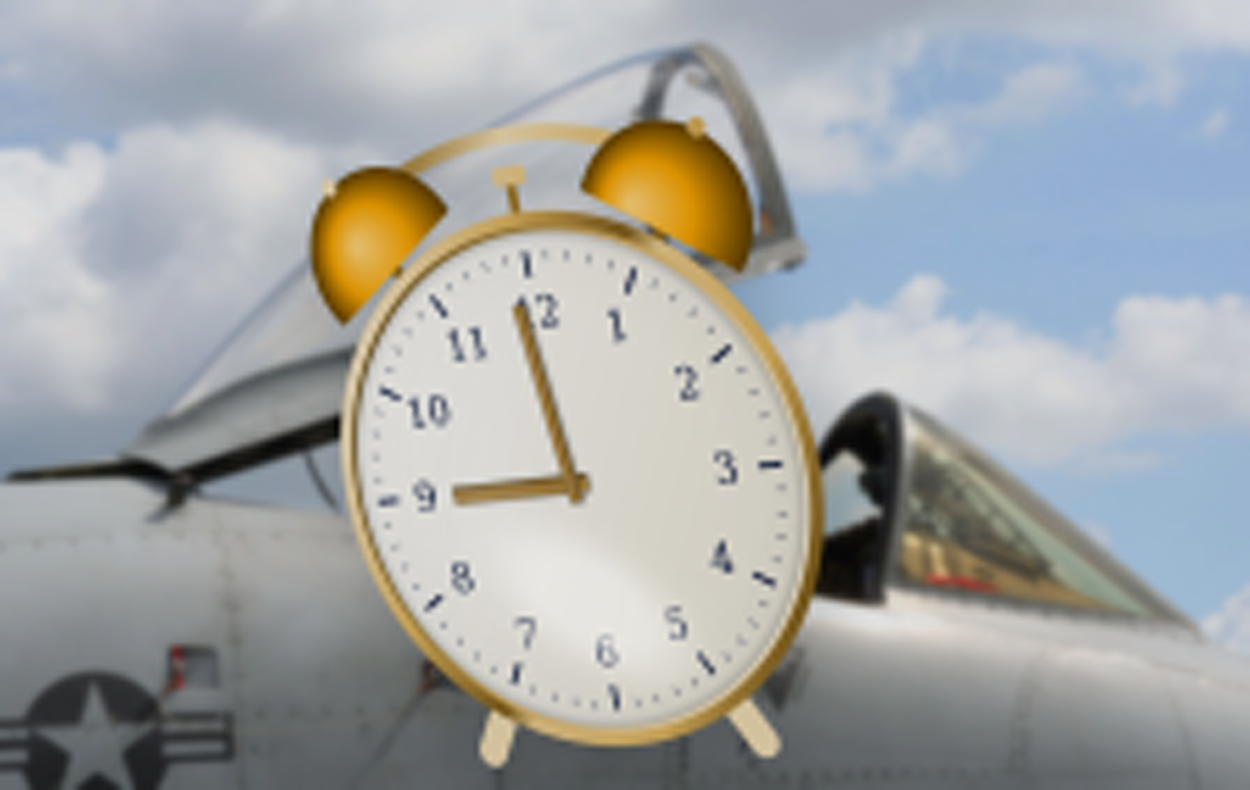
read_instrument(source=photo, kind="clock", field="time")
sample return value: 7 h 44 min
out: 8 h 59 min
